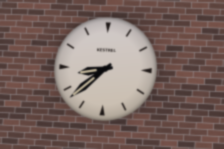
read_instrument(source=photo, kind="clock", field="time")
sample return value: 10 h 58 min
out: 8 h 38 min
